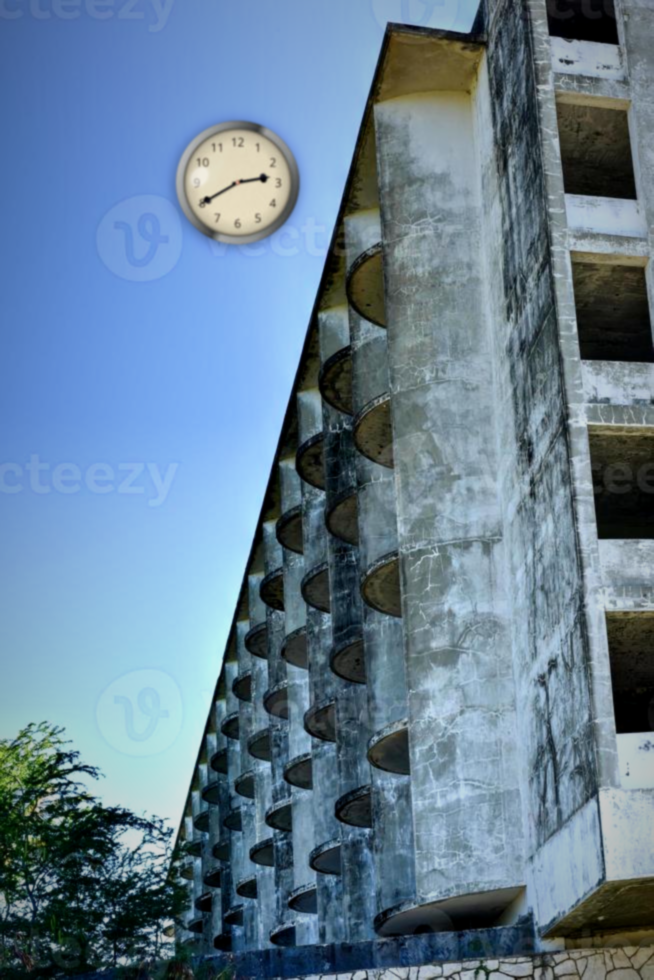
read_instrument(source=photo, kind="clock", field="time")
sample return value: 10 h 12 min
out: 2 h 40 min
